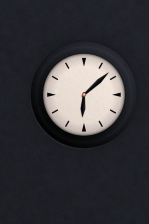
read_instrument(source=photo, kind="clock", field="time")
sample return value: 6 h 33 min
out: 6 h 08 min
